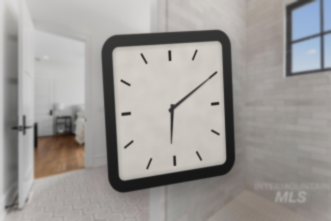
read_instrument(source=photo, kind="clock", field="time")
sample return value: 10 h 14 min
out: 6 h 10 min
